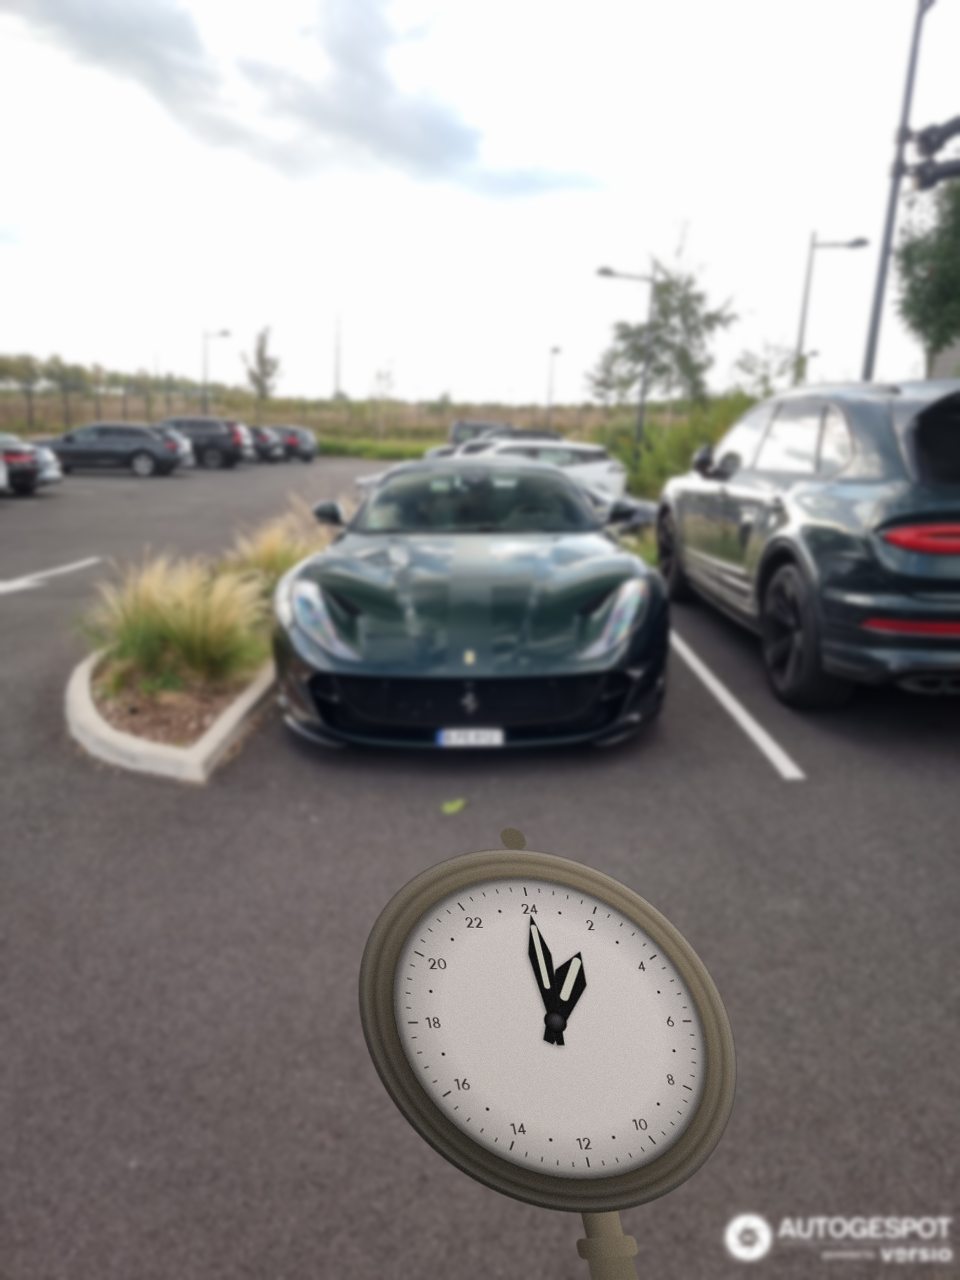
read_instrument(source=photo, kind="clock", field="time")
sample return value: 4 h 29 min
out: 2 h 00 min
